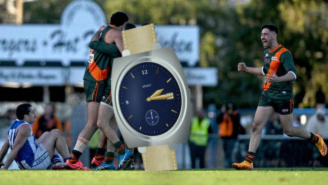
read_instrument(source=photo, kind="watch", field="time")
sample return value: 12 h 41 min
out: 2 h 15 min
